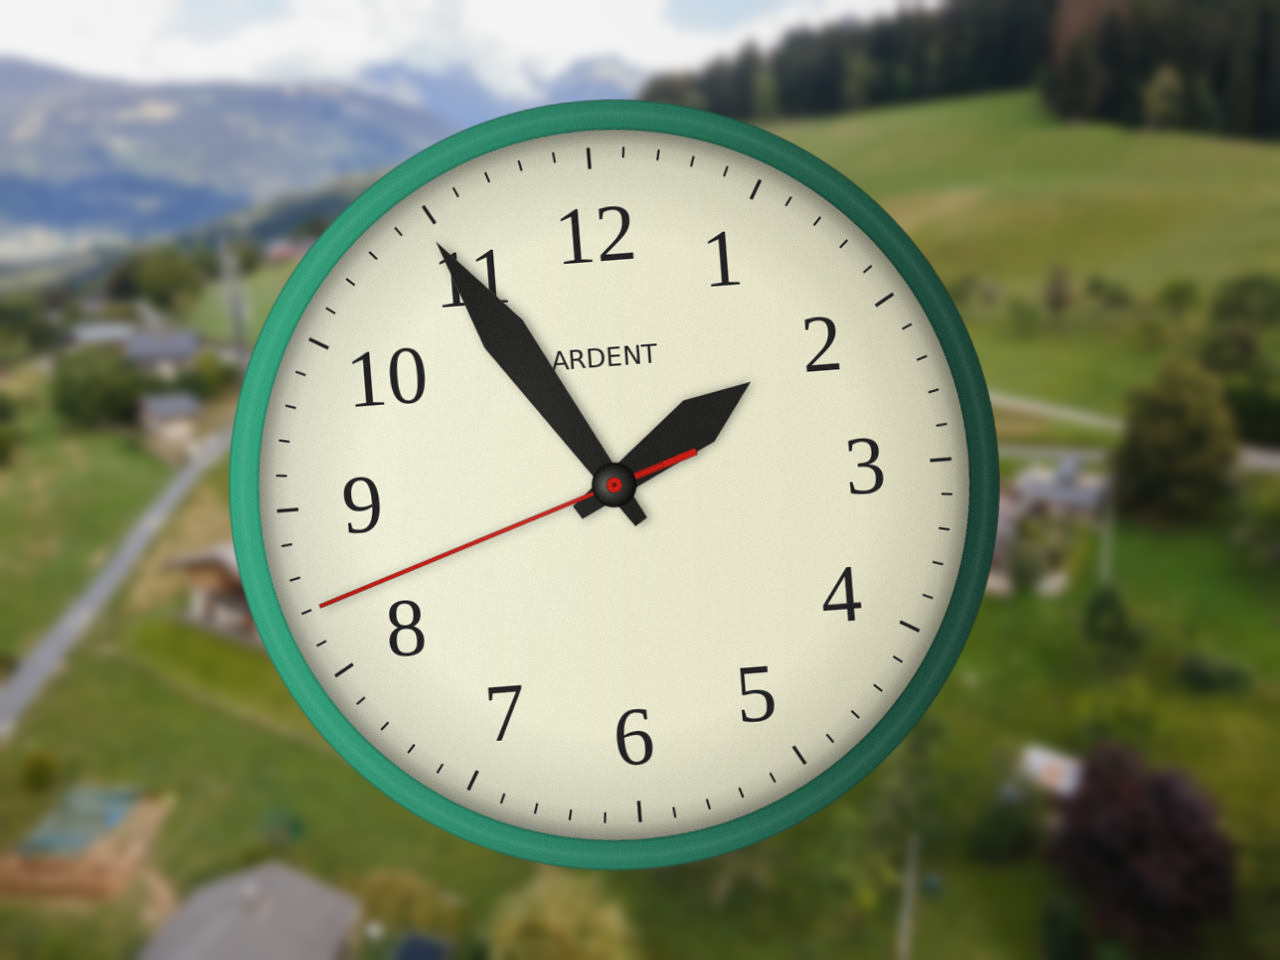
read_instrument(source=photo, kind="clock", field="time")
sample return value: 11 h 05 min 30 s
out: 1 h 54 min 42 s
